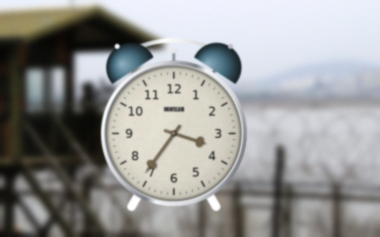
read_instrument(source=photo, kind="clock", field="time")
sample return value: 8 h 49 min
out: 3 h 36 min
